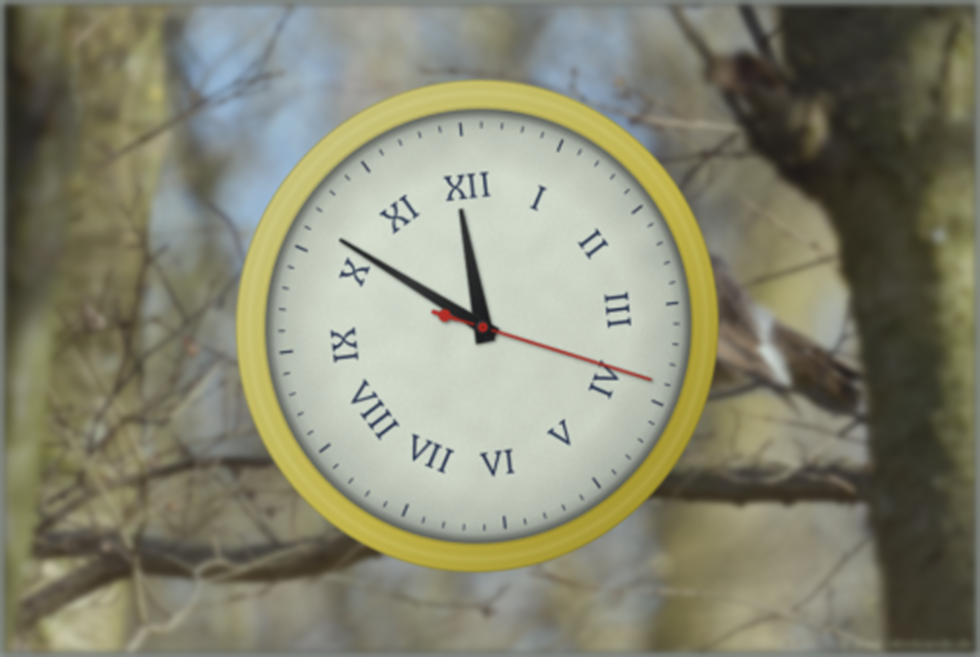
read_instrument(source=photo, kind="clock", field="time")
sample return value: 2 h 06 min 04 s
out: 11 h 51 min 19 s
